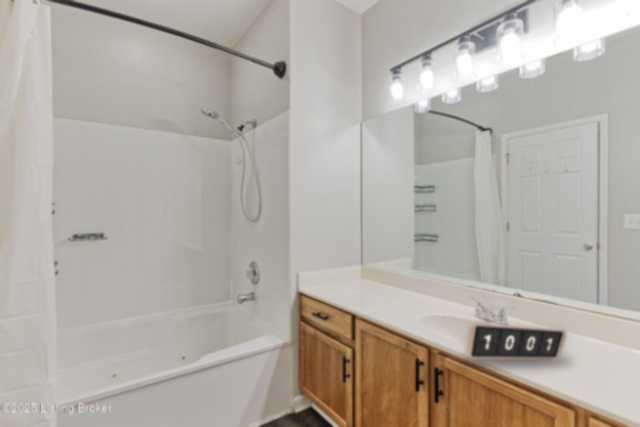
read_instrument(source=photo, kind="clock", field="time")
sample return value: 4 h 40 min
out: 10 h 01 min
